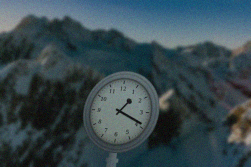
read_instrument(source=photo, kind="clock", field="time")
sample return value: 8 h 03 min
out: 1 h 19 min
